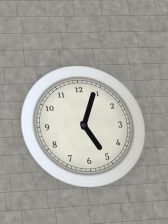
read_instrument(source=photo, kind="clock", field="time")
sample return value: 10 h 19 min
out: 5 h 04 min
